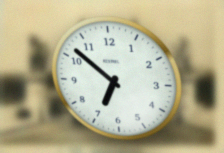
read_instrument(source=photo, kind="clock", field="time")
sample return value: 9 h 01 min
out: 6 h 52 min
